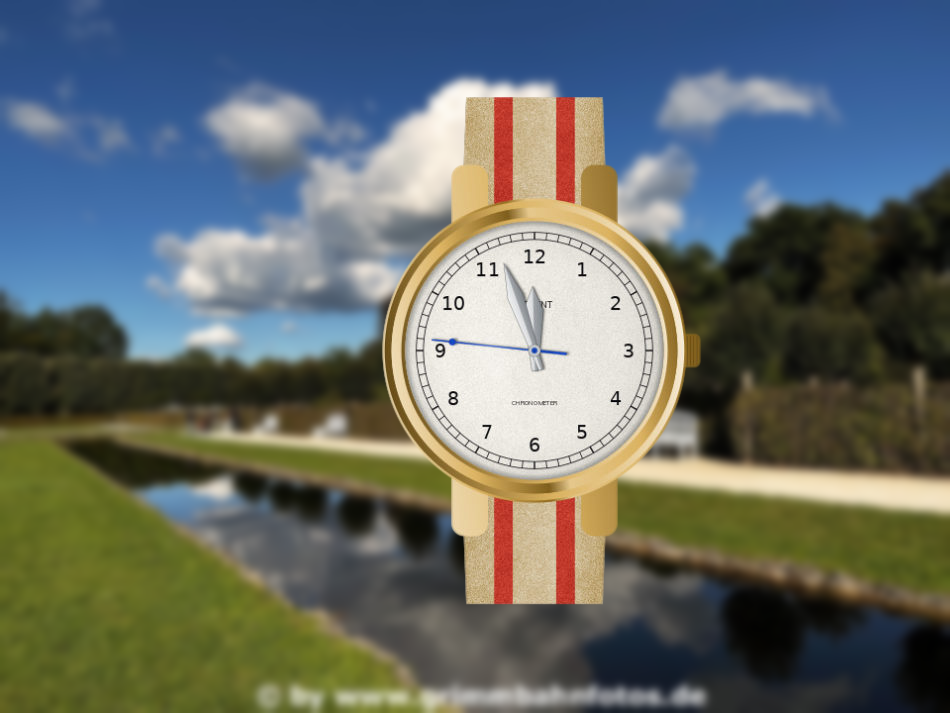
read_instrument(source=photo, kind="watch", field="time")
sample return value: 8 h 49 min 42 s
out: 11 h 56 min 46 s
